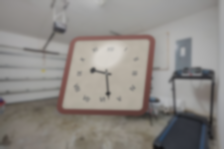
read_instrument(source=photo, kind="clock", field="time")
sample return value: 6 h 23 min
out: 9 h 28 min
